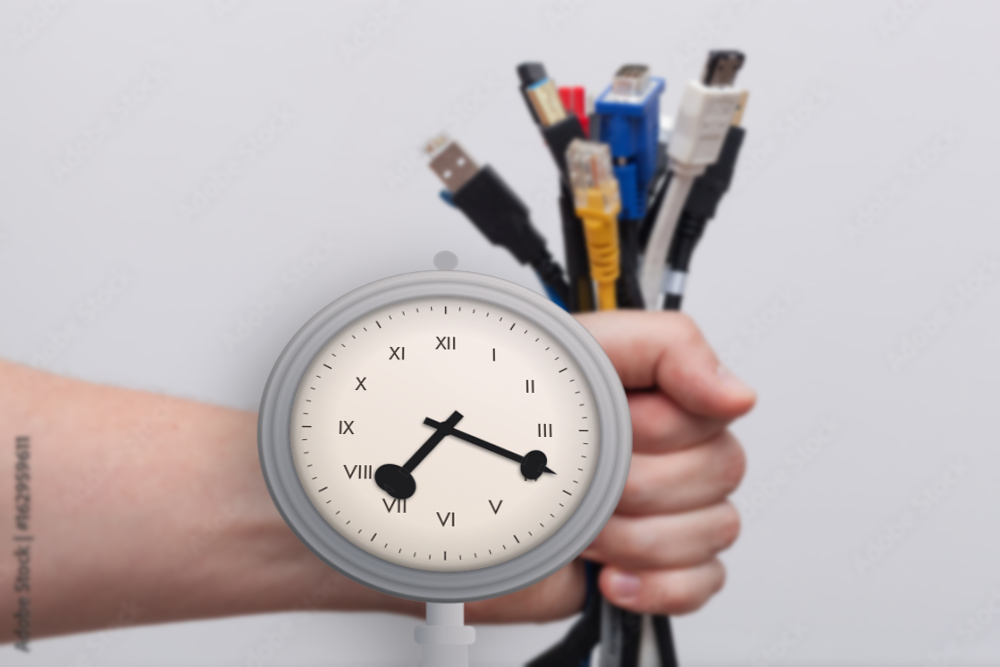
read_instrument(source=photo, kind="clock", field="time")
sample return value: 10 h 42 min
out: 7 h 19 min
